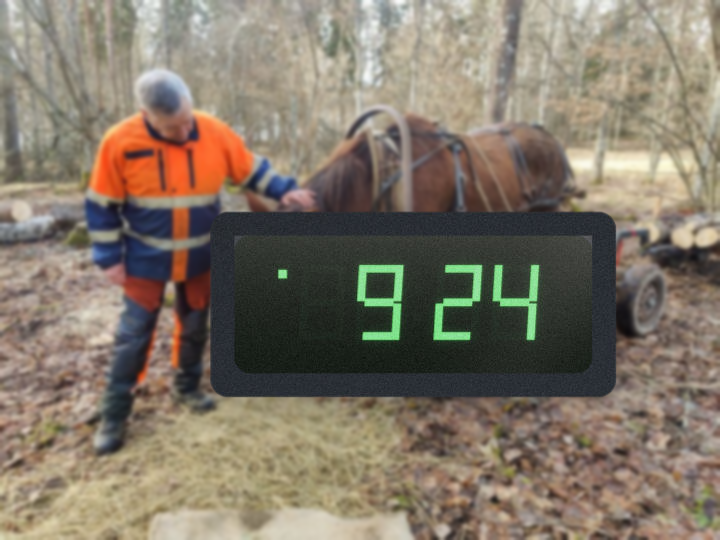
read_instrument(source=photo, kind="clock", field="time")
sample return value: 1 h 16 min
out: 9 h 24 min
